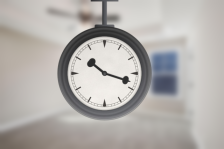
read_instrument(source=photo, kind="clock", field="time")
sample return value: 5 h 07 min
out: 10 h 18 min
